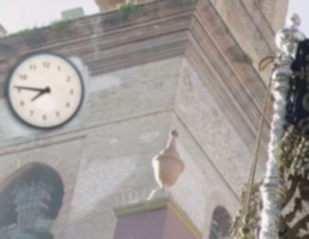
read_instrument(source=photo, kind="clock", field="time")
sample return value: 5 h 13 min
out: 7 h 46 min
